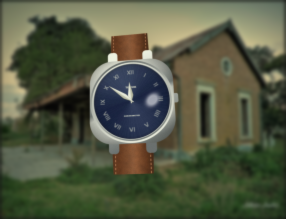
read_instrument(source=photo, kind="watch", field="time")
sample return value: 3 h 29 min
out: 11 h 51 min
